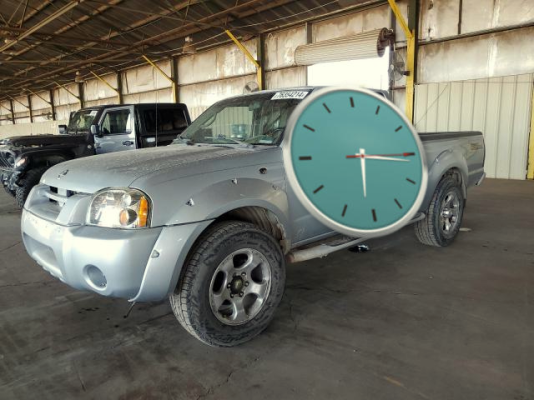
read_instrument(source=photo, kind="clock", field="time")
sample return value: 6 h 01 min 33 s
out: 6 h 16 min 15 s
